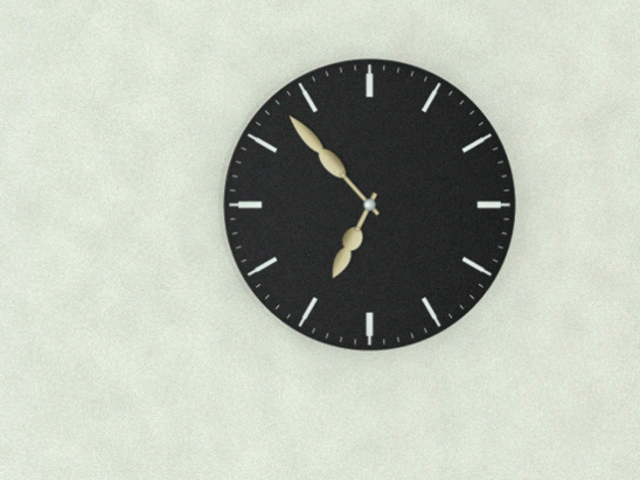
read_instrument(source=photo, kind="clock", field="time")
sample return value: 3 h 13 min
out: 6 h 53 min
